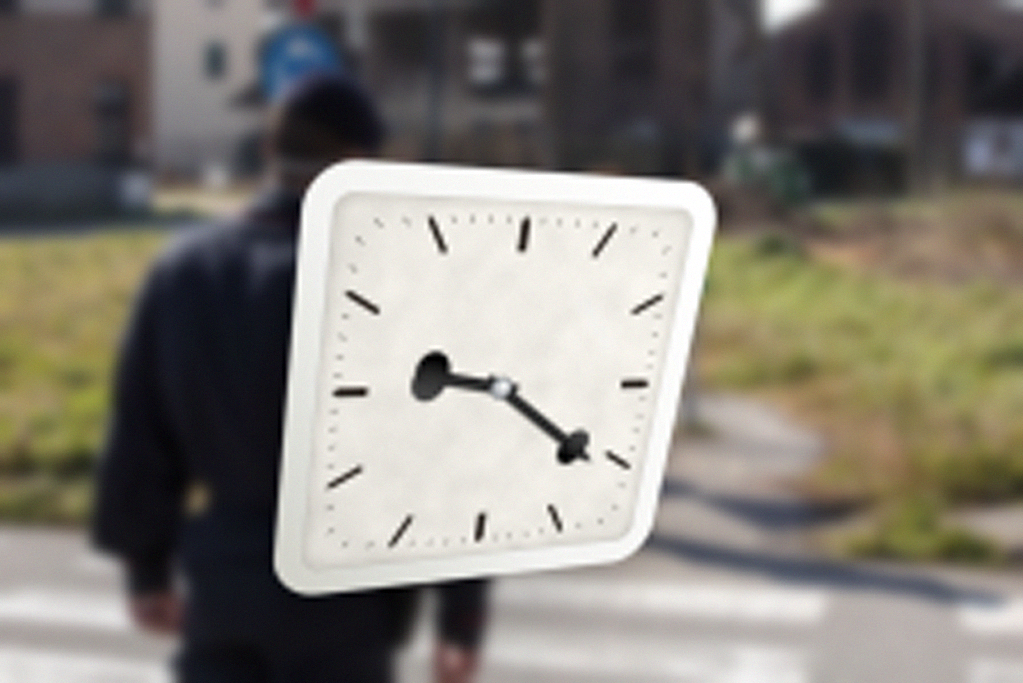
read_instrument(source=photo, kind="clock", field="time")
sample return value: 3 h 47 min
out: 9 h 21 min
